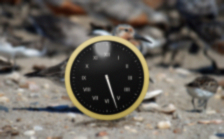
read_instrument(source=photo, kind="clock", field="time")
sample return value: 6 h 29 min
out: 5 h 27 min
